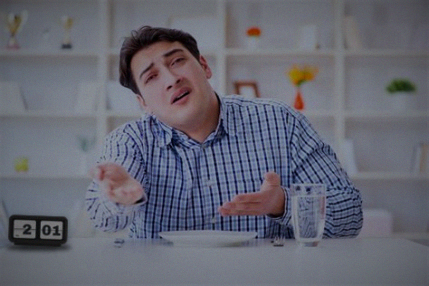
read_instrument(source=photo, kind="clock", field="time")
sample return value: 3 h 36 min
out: 2 h 01 min
